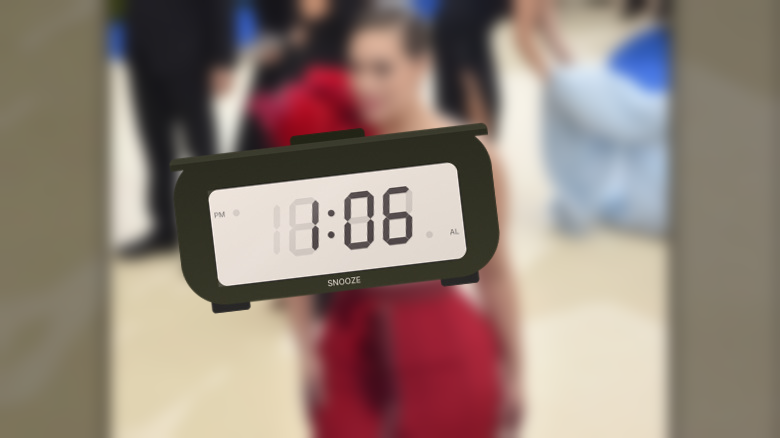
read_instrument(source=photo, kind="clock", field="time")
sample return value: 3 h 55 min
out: 1 h 06 min
